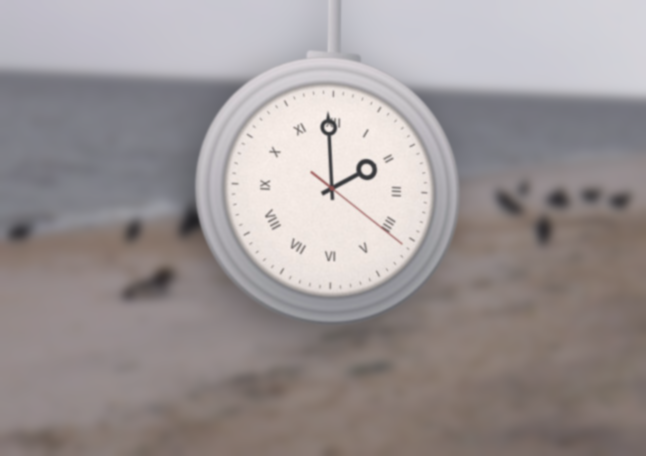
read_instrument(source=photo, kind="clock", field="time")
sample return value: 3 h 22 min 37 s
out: 1 h 59 min 21 s
